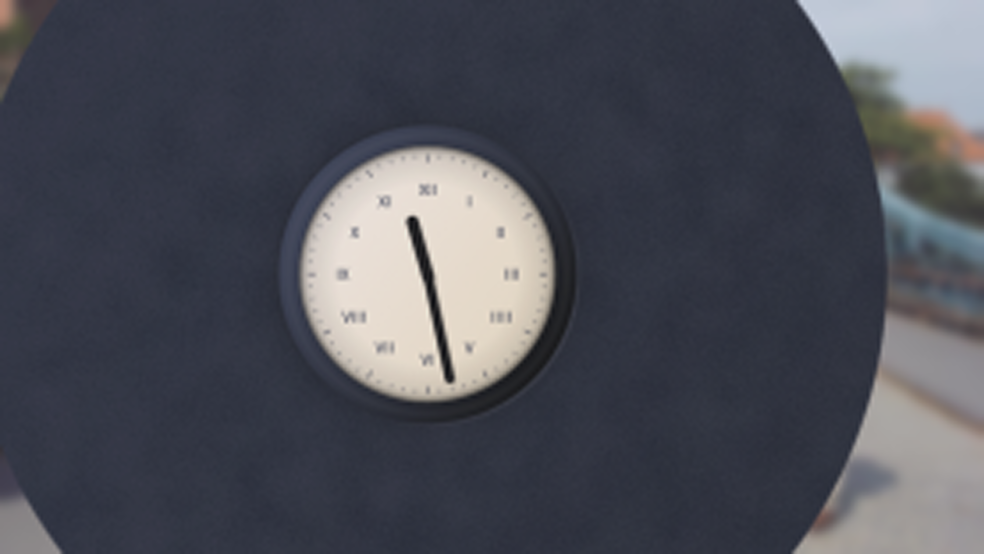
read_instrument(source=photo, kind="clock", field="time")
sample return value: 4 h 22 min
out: 11 h 28 min
